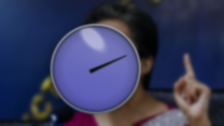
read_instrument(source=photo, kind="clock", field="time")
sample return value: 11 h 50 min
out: 2 h 11 min
